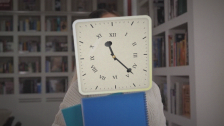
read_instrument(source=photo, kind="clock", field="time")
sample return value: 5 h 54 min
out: 11 h 23 min
